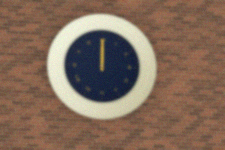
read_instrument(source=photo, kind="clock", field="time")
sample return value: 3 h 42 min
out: 12 h 00 min
